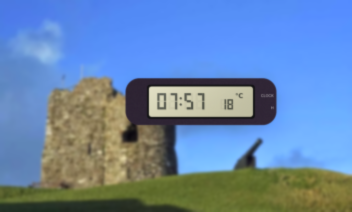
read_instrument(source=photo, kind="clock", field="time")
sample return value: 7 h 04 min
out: 7 h 57 min
